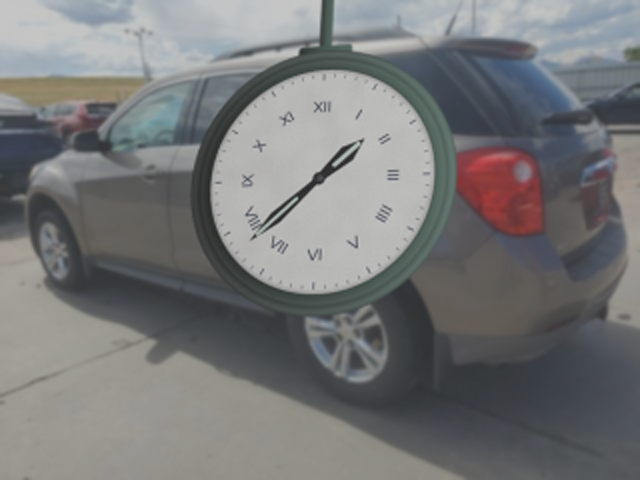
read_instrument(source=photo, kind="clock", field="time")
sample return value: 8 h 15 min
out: 1 h 38 min
